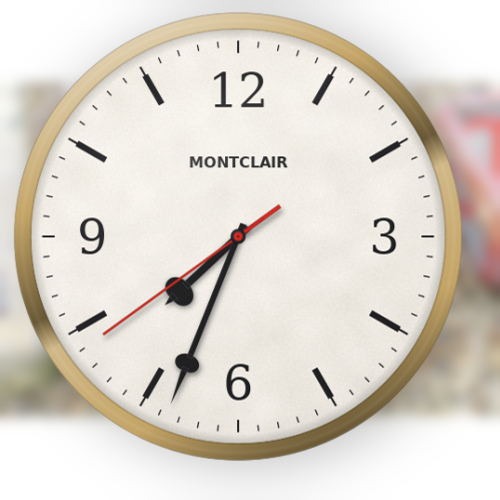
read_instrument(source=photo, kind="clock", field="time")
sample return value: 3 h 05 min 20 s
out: 7 h 33 min 39 s
